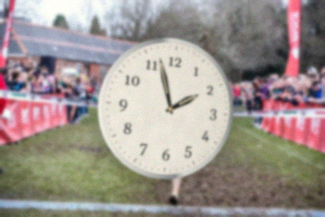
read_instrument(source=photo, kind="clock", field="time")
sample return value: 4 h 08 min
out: 1 h 57 min
